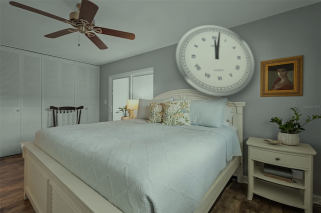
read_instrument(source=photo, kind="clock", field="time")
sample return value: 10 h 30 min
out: 12 h 02 min
